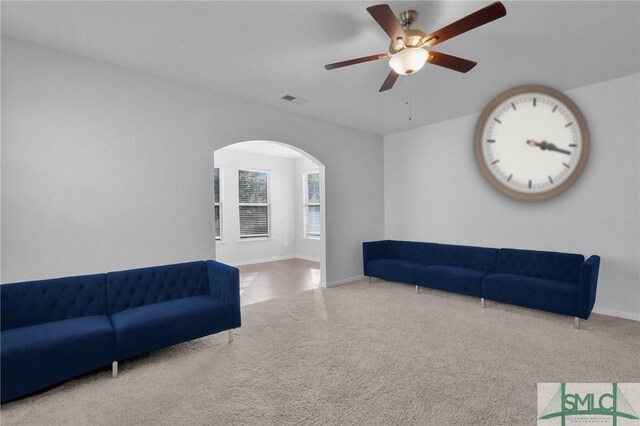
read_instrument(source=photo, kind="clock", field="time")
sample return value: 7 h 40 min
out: 3 h 17 min
